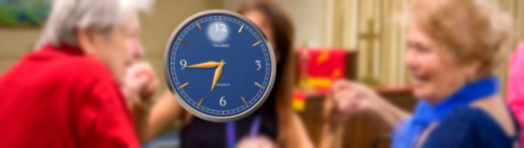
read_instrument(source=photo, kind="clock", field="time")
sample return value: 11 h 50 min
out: 6 h 44 min
